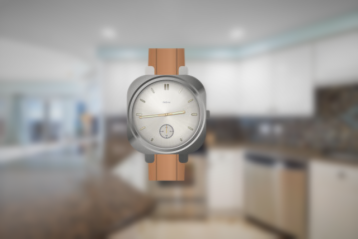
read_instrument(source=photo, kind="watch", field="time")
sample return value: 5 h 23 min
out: 2 h 44 min
